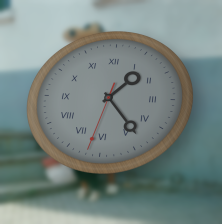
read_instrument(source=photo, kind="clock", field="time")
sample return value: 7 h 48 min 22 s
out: 1 h 23 min 32 s
